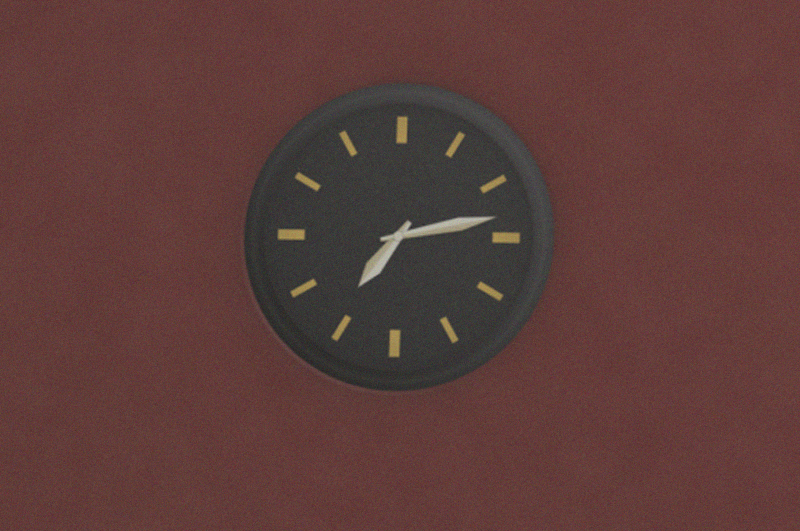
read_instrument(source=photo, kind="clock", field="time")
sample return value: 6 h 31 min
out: 7 h 13 min
